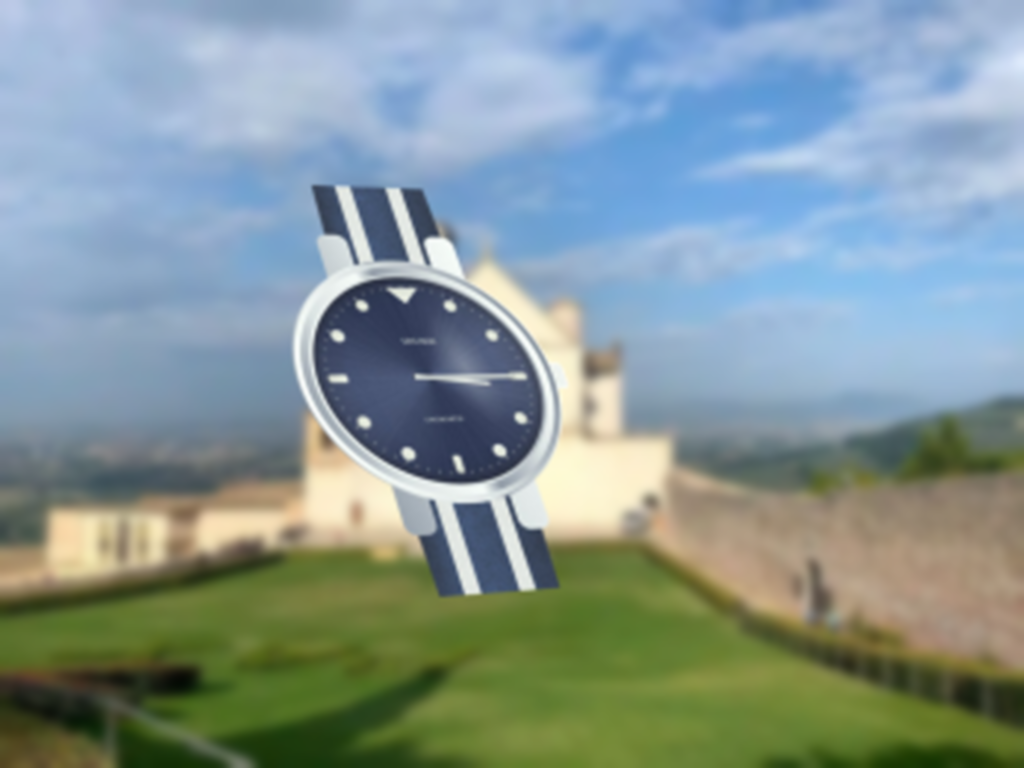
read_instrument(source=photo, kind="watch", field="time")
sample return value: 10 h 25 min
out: 3 h 15 min
